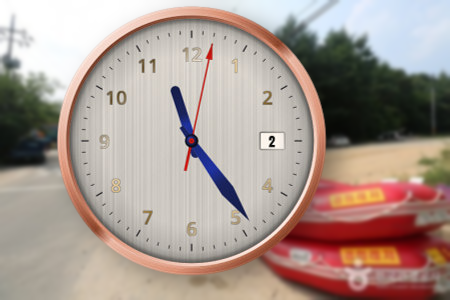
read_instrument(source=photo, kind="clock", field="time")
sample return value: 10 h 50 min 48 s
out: 11 h 24 min 02 s
